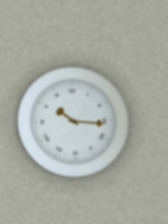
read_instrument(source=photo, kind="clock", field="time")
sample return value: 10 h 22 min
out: 10 h 16 min
